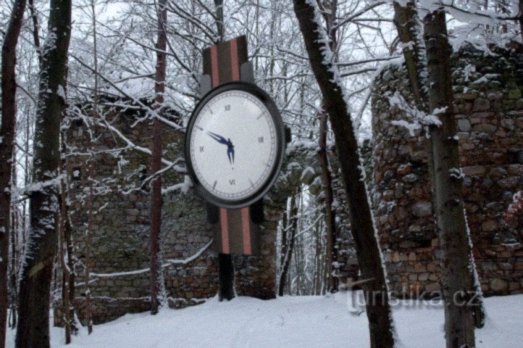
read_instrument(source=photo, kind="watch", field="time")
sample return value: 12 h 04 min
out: 5 h 50 min
